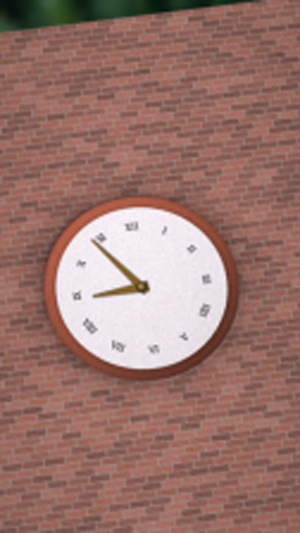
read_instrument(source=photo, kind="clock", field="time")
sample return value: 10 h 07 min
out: 8 h 54 min
